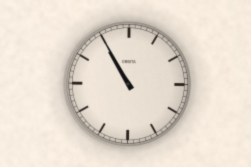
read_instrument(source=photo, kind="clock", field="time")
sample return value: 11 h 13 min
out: 10 h 55 min
